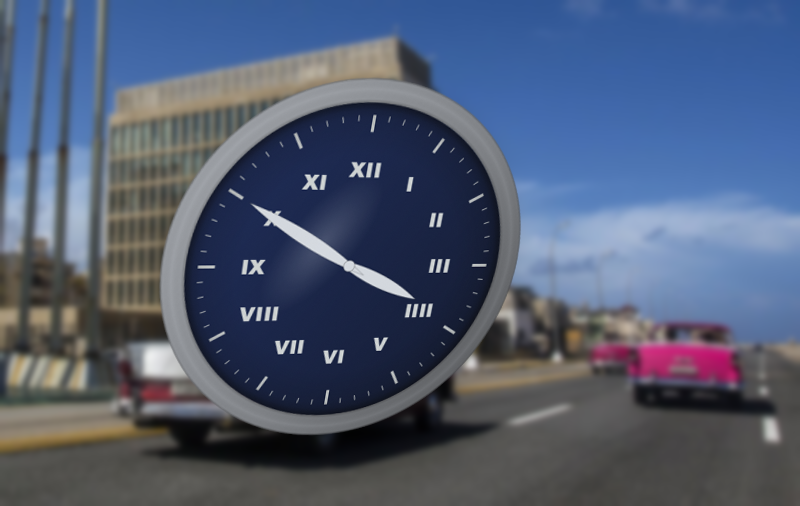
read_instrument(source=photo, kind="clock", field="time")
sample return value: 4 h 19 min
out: 3 h 50 min
